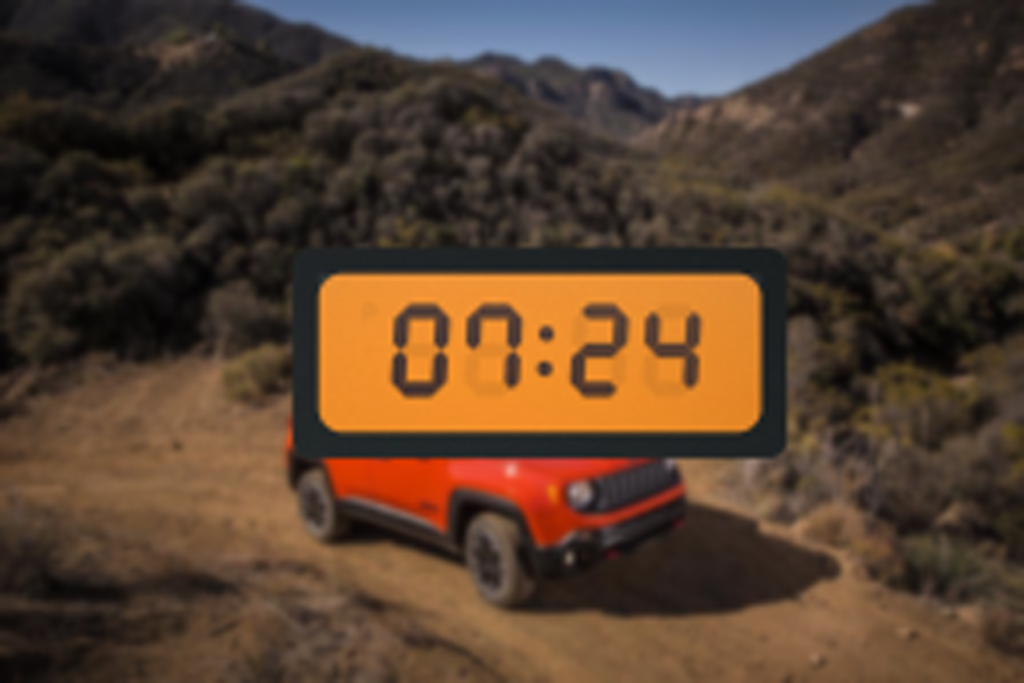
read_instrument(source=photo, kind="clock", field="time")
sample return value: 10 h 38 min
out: 7 h 24 min
